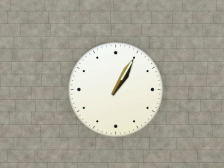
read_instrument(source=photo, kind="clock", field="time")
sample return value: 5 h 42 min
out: 1 h 05 min
